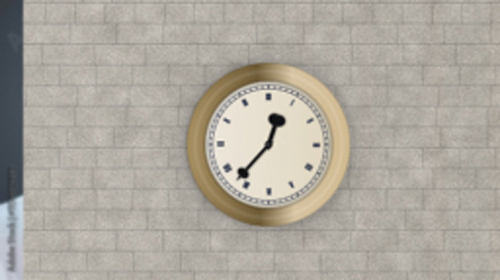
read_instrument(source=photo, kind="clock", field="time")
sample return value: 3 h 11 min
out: 12 h 37 min
